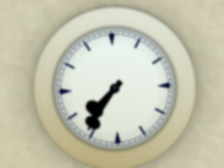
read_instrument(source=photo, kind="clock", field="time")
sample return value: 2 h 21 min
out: 7 h 36 min
